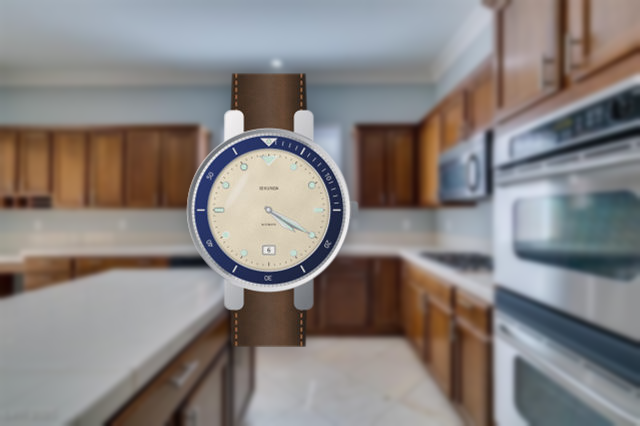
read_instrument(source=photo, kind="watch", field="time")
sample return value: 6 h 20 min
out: 4 h 20 min
